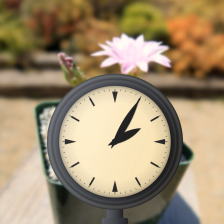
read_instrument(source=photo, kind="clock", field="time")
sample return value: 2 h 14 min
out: 2 h 05 min
